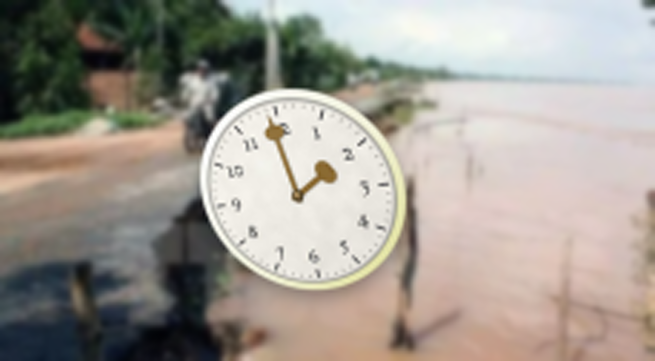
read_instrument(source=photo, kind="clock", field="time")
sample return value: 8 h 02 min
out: 1 h 59 min
